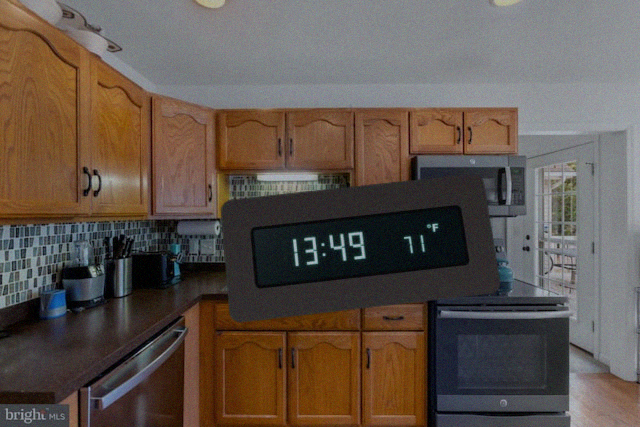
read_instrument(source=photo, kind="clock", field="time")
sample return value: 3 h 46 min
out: 13 h 49 min
